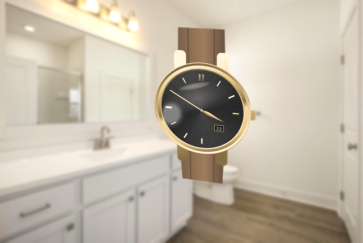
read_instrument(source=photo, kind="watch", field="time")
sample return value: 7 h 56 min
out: 3 h 50 min
